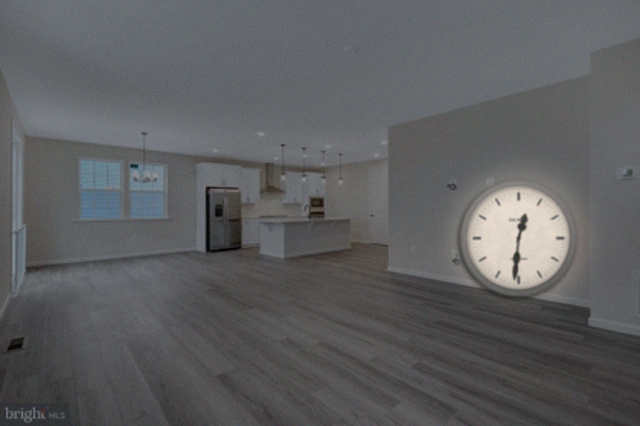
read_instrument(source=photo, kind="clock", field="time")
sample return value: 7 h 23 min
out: 12 h 31 min
